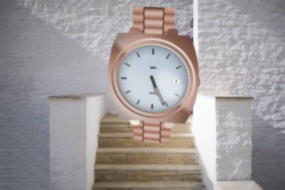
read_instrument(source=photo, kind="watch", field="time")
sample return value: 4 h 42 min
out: 5 h 26 min
